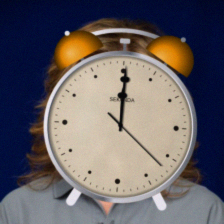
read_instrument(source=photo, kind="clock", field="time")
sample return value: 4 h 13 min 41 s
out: 12 h 00 min 22 s
